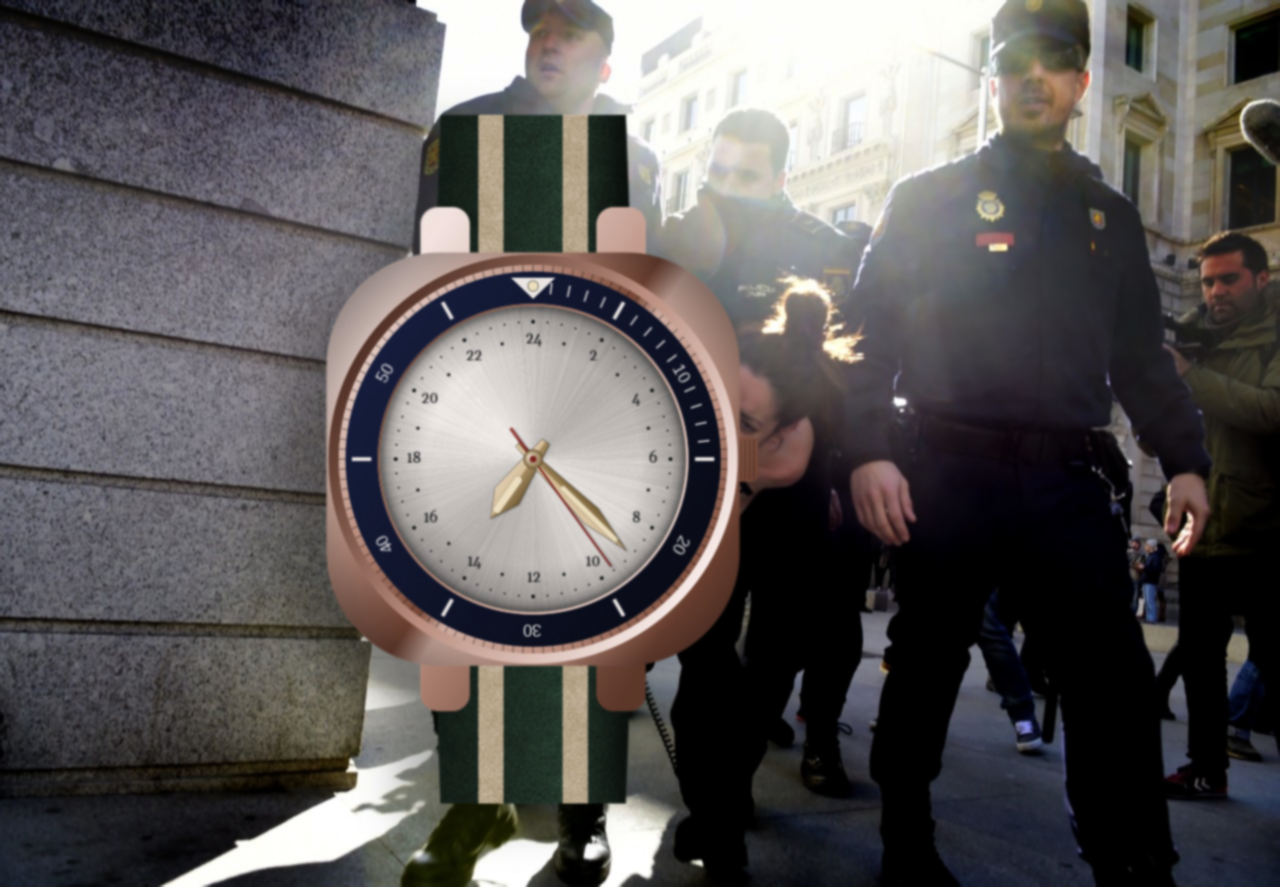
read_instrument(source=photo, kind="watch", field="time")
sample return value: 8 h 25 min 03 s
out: 14 h 22 min 24 s
